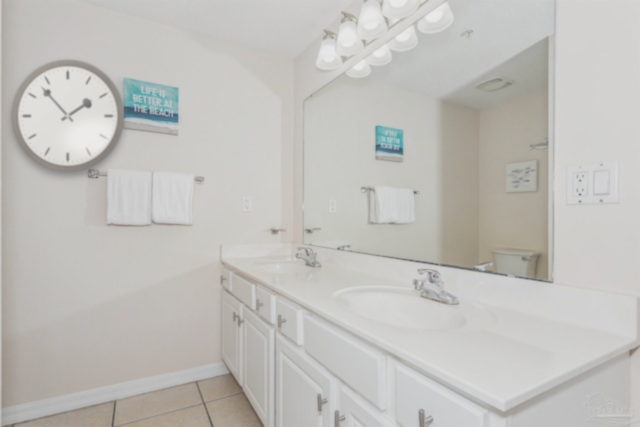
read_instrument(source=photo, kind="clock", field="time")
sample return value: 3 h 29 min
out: 1 h 53 min
